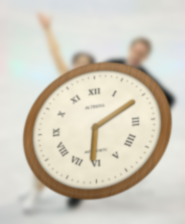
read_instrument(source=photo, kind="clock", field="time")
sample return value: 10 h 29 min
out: 6 h 10 min
